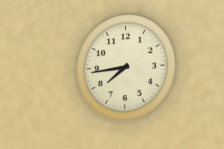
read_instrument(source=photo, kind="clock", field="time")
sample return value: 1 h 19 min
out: 7 h 44 min
